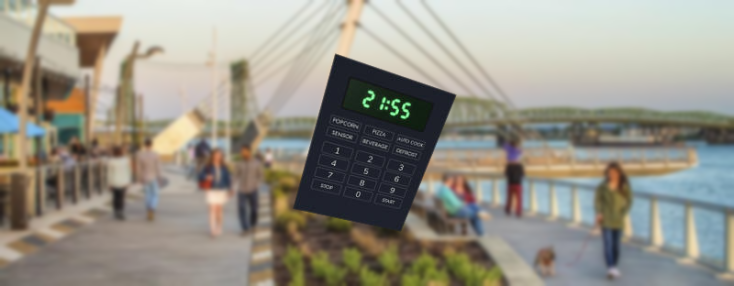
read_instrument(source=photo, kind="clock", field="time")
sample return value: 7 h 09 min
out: 21 h 55 min
